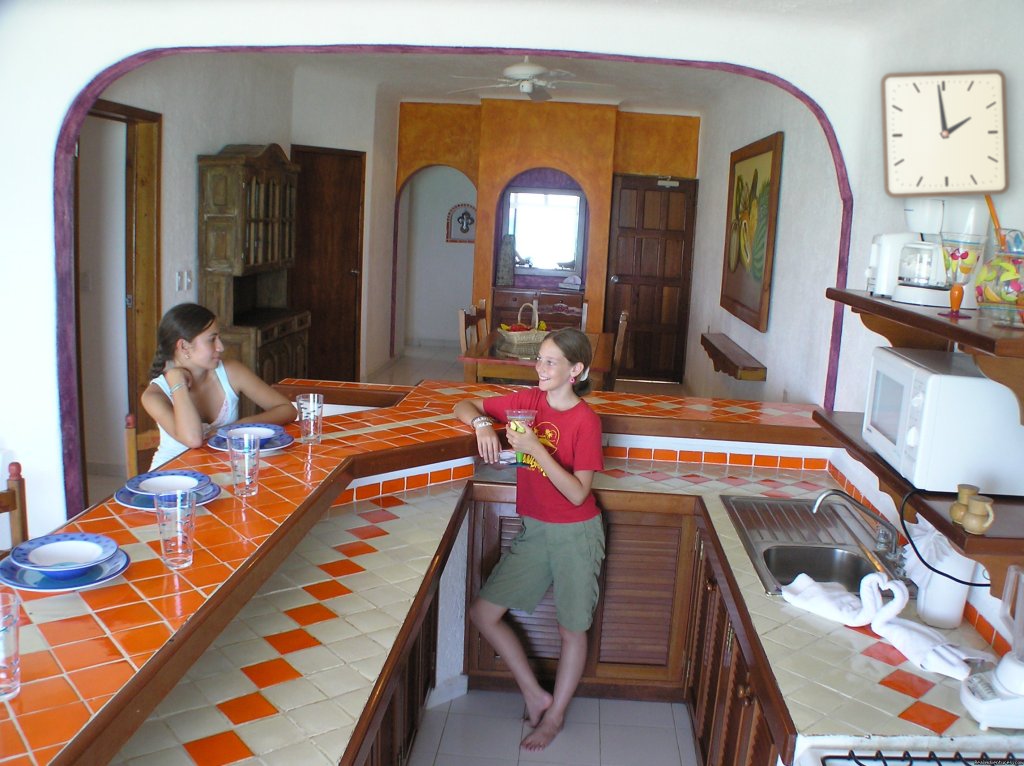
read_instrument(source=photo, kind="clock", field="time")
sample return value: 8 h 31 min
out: 1 h 59 min
